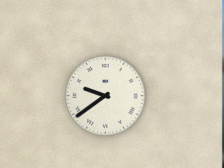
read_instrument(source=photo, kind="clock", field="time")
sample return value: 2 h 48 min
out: 9 h 39 min
